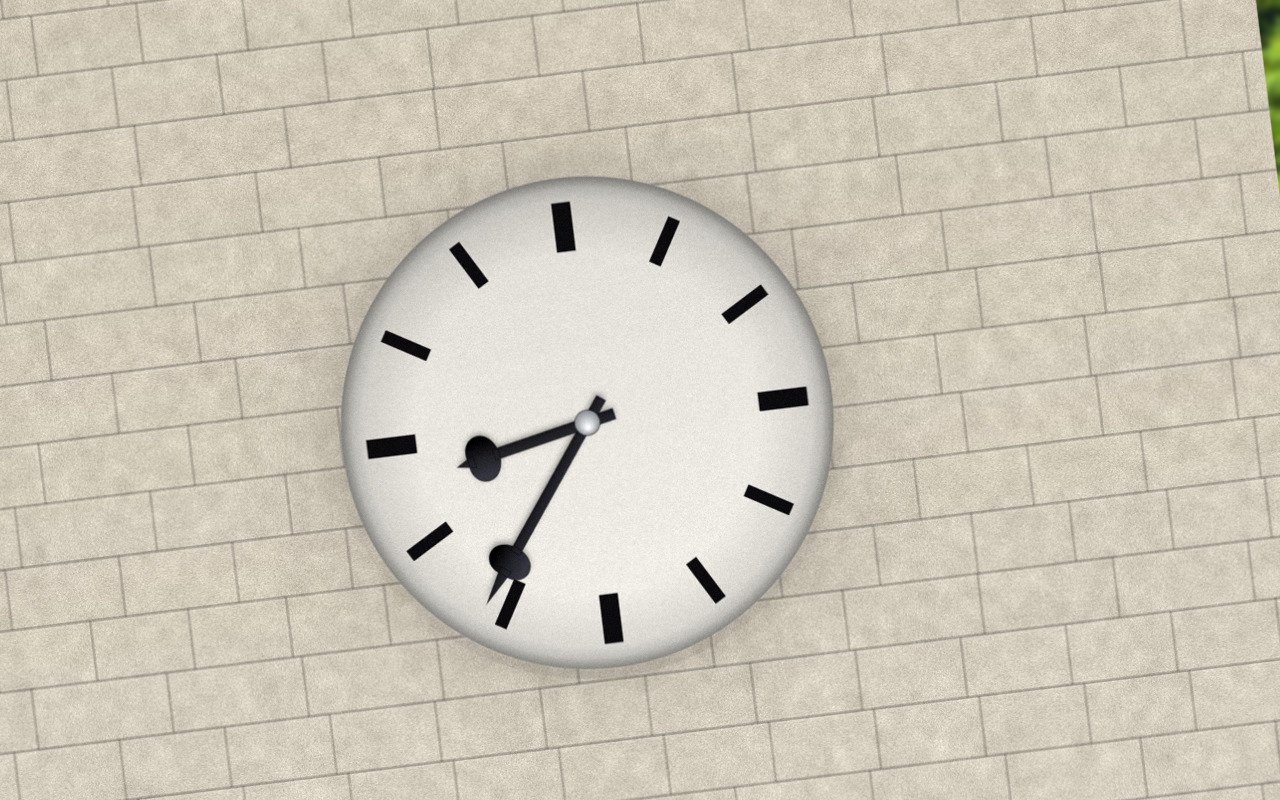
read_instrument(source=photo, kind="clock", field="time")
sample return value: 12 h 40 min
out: 8 h 36 min
